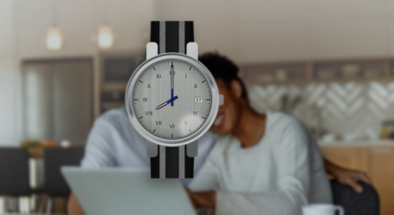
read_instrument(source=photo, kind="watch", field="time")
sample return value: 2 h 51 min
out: 8 h 00 min
